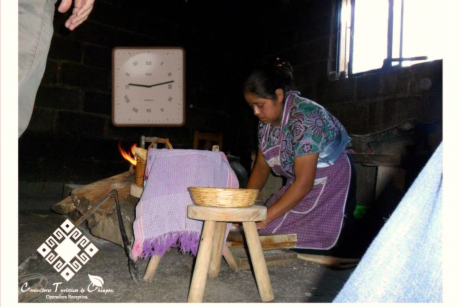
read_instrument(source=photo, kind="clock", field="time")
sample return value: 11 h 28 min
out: 9 h 13 min
